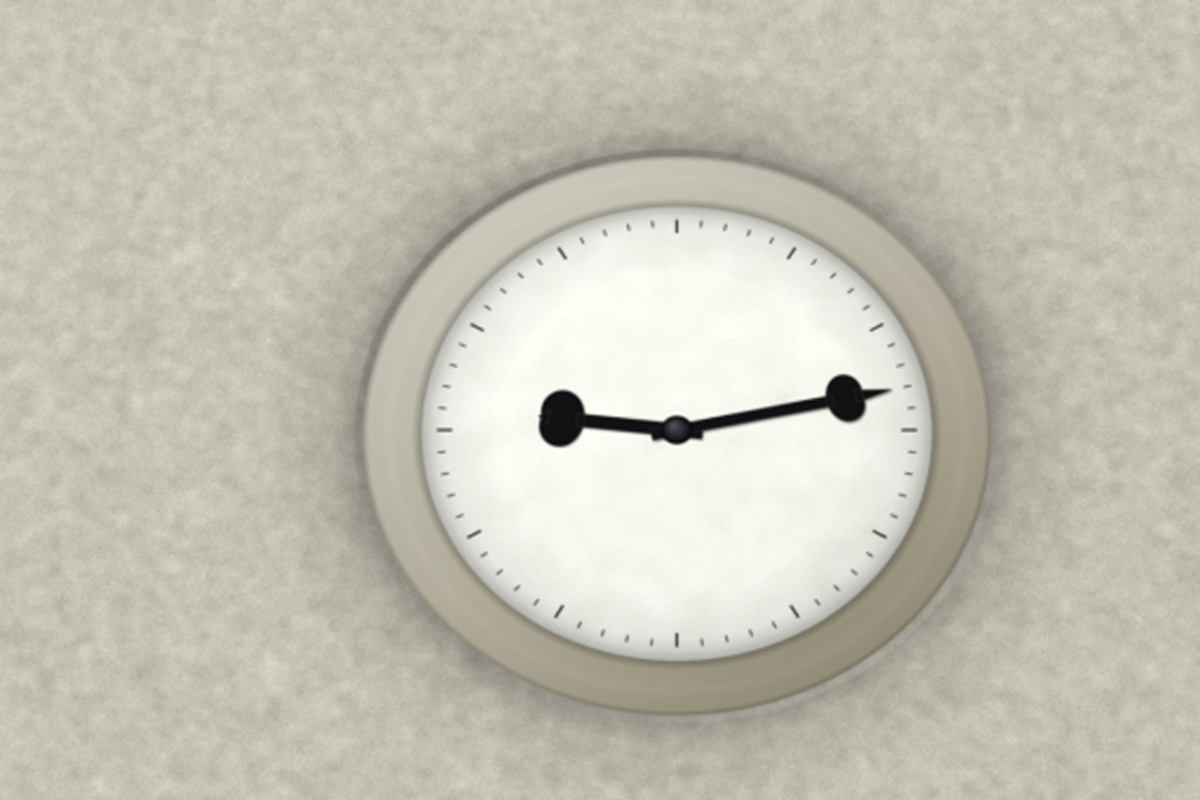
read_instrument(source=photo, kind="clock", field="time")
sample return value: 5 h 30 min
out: 9 h 13 min
